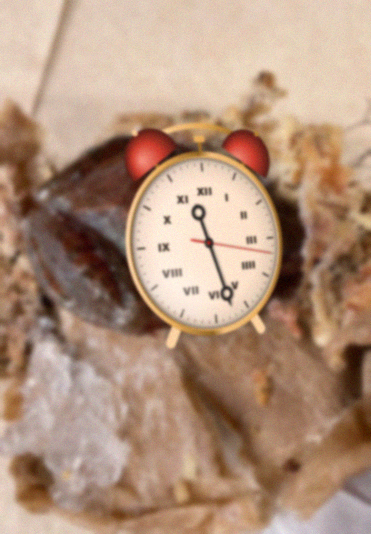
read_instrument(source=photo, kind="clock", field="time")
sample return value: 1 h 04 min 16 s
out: 11 h 27 min 17 s
